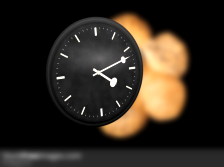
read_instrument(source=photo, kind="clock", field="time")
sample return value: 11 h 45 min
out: 4 h 12 min
